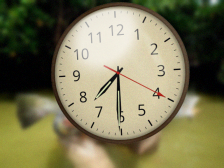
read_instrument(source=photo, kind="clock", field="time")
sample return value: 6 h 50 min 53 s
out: 7 h 30 min 20 s
